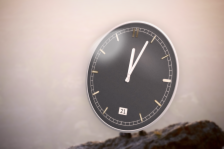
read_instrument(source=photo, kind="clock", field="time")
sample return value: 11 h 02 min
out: 12 h 04 min
